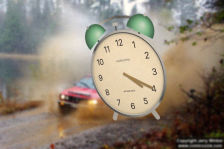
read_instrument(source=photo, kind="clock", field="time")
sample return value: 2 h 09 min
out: 4 h 20 min
